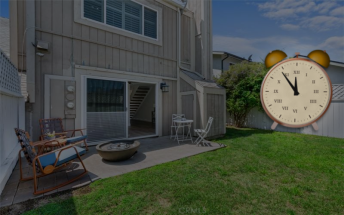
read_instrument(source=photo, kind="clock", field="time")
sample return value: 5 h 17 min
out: 11 h 54 min
